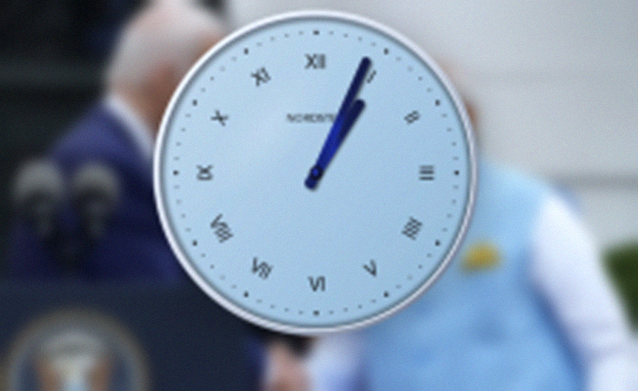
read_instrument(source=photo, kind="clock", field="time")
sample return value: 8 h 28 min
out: 1 h 04 min
